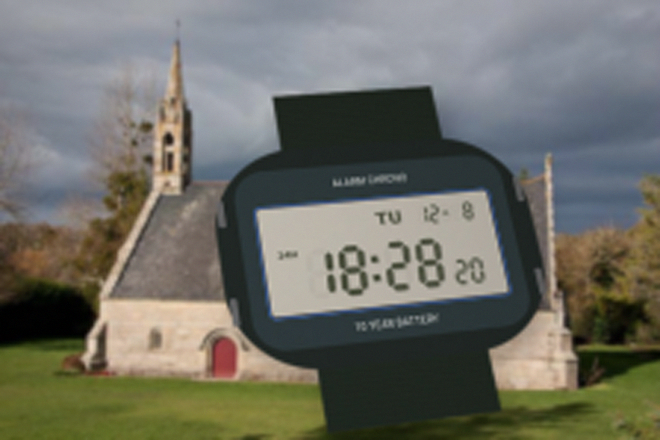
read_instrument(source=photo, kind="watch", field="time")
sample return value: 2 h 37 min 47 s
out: 18 h 28 min 20 s
